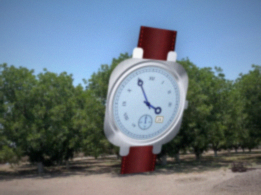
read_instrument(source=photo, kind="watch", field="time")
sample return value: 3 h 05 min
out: 3 h 55 min
